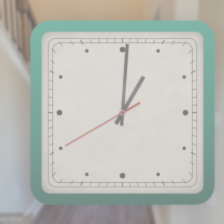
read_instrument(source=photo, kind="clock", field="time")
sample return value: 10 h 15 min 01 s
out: 1 h 00 min 40 s
